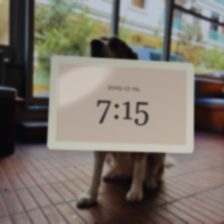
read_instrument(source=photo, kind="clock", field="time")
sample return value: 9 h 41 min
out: 7 h 15 min
